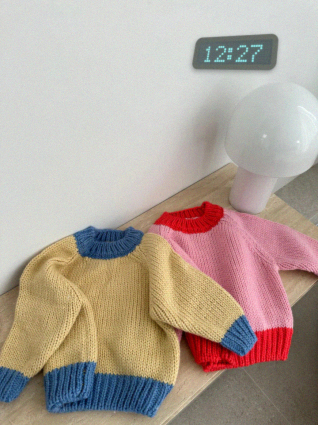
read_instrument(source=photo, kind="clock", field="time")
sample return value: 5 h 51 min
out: 12 h 27 min
